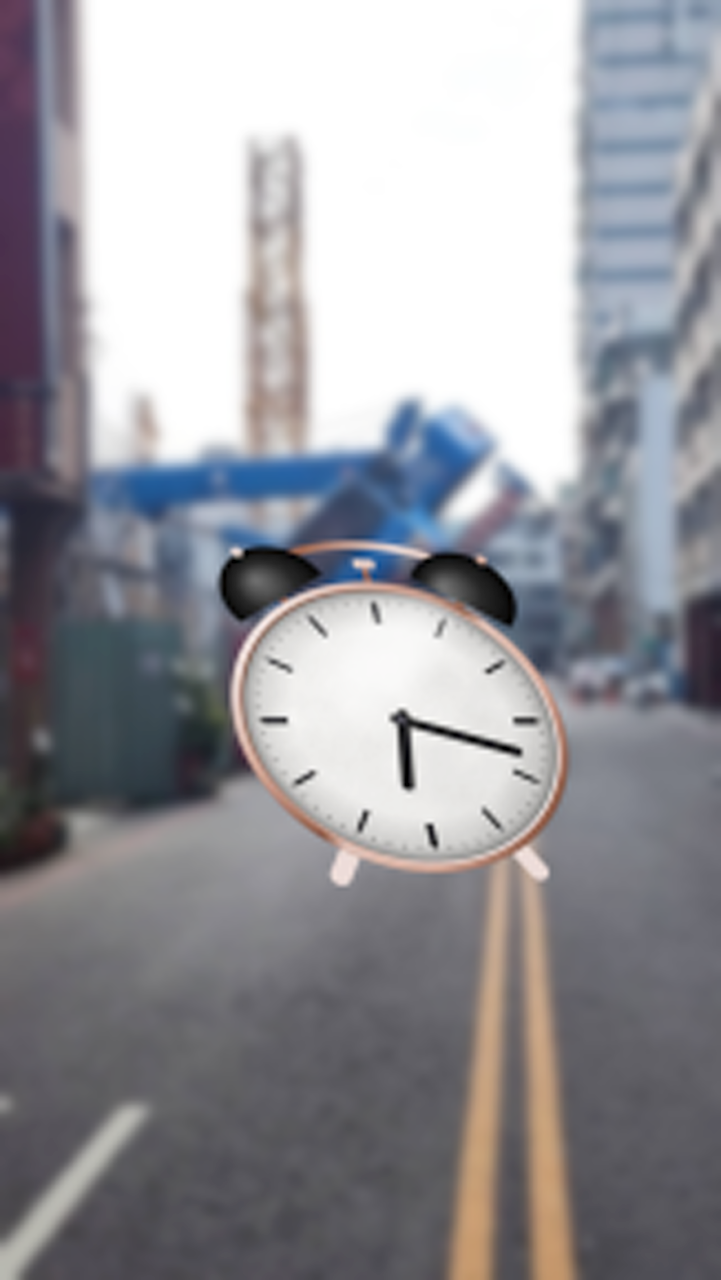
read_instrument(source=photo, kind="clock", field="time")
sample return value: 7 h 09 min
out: 6 h 18 min
